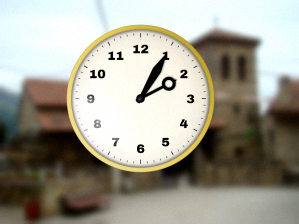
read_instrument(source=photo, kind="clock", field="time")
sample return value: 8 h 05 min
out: 2 h 05 min
